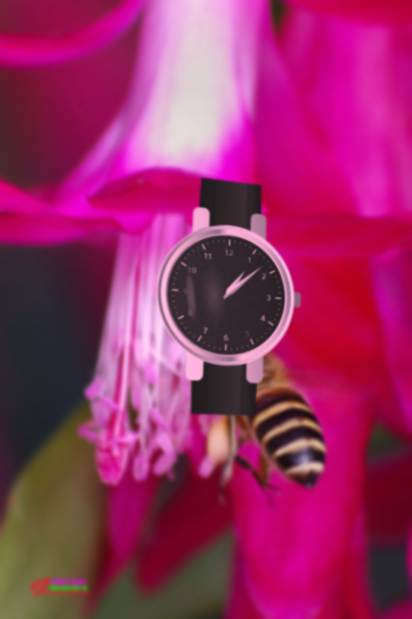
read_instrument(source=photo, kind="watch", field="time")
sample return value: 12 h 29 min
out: 1 h 08 min
